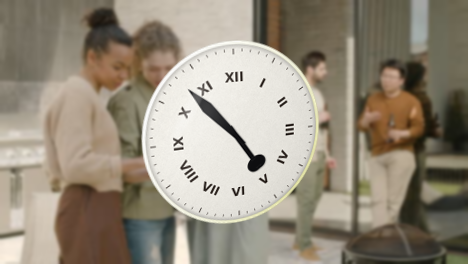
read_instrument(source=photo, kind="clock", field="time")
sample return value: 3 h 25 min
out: 4 h 53 min
